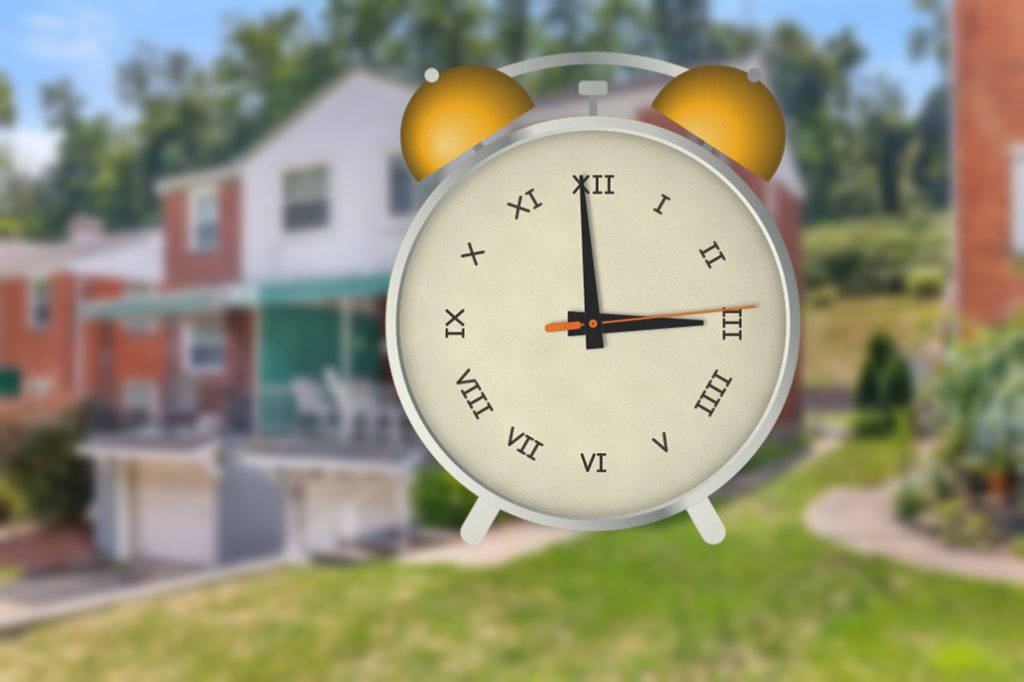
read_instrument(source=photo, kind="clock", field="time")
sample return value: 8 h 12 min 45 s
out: 2 h 59 min 14 s
